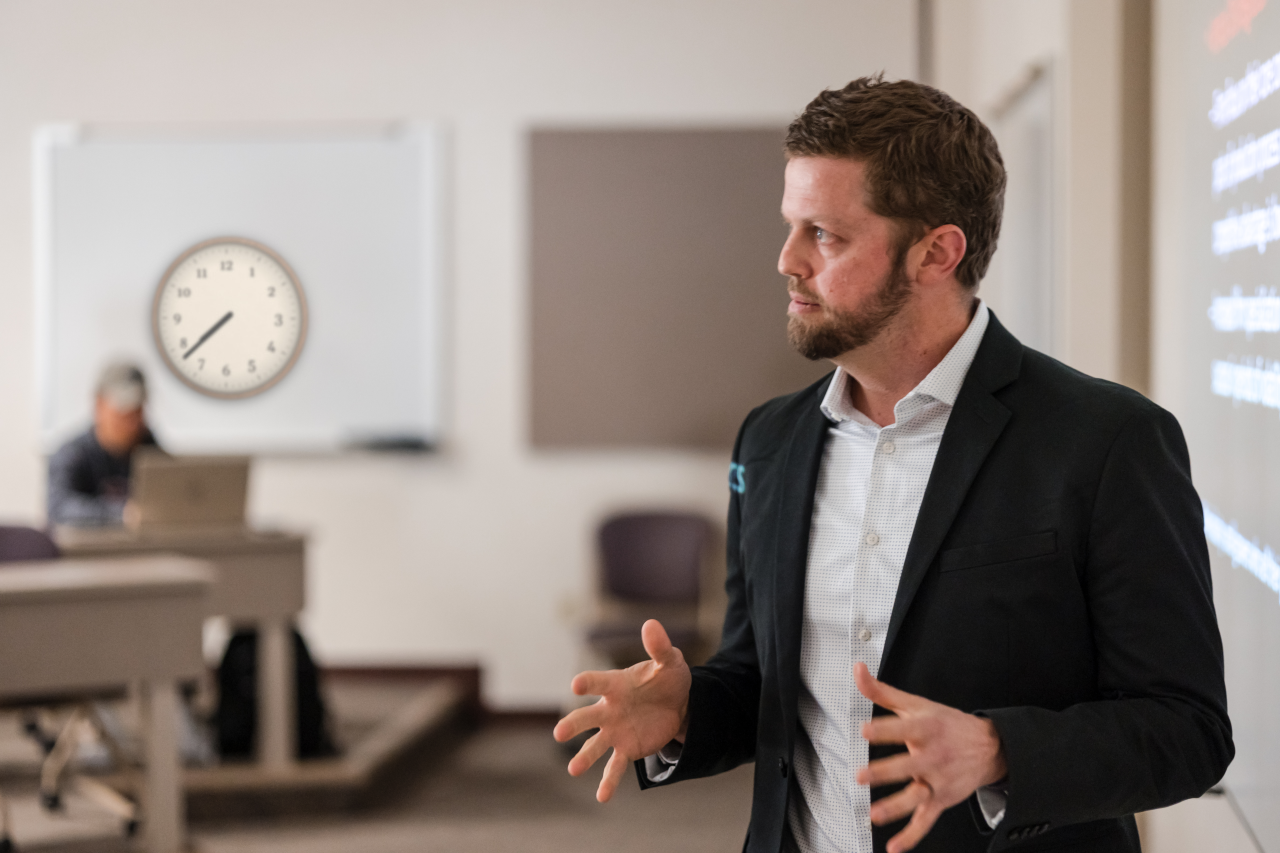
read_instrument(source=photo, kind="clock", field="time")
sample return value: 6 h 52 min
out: 7 h 38 min
